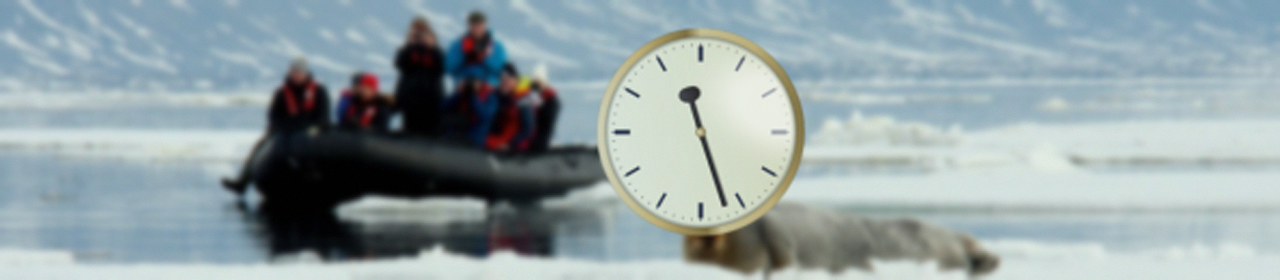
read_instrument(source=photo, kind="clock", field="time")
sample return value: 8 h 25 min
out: 11 h 27 min
